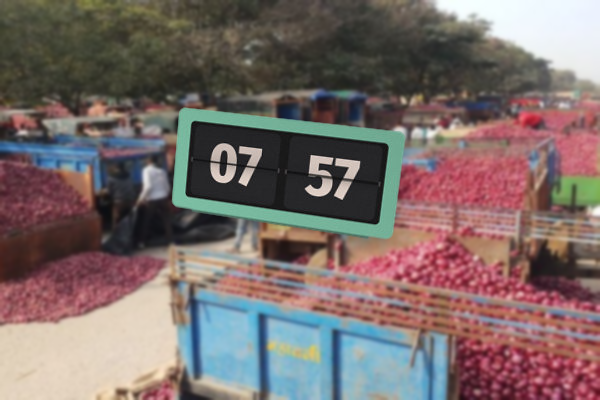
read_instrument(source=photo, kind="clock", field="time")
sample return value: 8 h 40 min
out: 7 h 57 min
